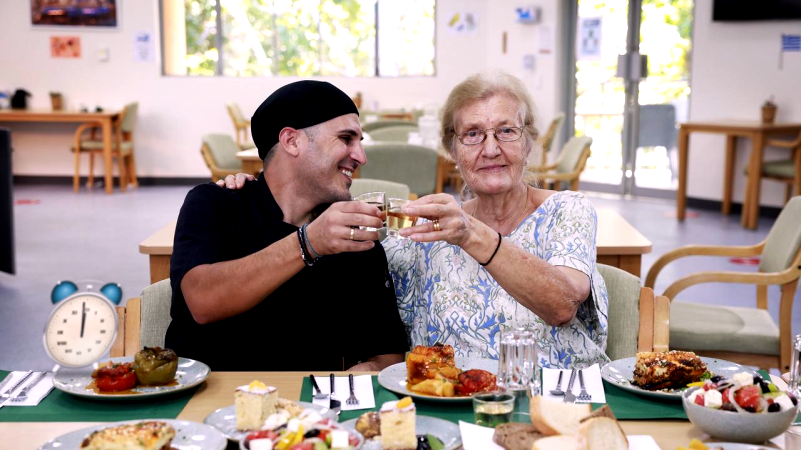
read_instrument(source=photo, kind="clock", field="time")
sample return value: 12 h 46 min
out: 11 h 59 min
